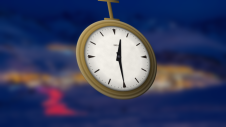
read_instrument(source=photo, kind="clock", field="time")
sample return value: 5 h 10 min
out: 12 h 30 min
